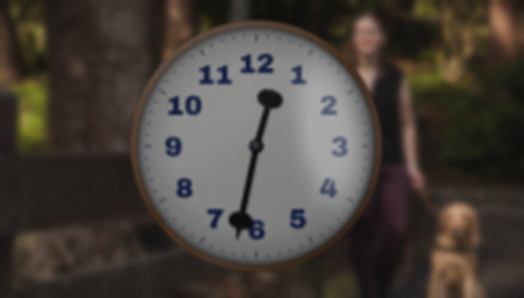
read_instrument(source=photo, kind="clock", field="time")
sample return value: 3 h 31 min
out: 12 h 32 min
